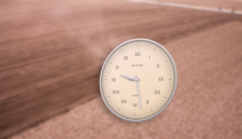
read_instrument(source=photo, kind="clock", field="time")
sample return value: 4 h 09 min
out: 9 h 28 min
